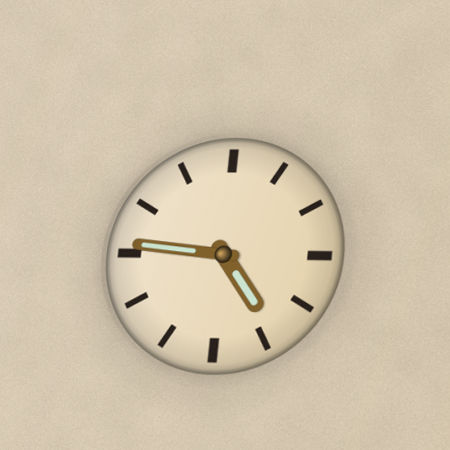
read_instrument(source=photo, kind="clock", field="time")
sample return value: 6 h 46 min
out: 4 h 46 min
